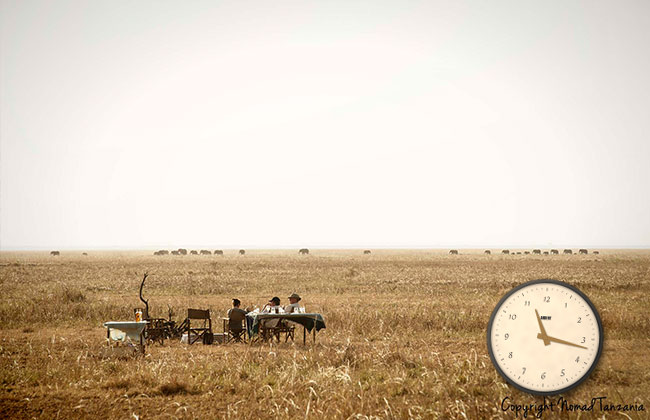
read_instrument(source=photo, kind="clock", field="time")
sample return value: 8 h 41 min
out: 11 h 17 min
